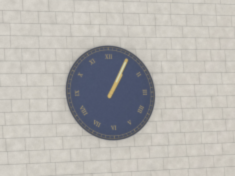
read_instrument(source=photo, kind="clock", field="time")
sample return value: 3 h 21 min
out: 1 h 05 min
